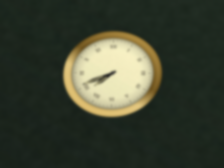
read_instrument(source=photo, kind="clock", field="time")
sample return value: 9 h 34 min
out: 7 h 41 min
